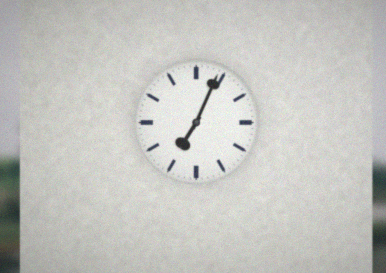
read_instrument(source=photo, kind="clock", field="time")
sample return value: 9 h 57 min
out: 7 h 04 min
